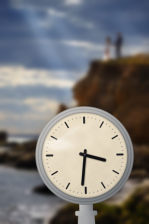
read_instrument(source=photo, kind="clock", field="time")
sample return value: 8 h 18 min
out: 3 h 31 min
